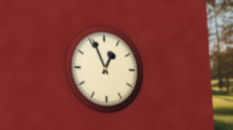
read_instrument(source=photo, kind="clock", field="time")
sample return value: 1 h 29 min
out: 12 h 56 min
